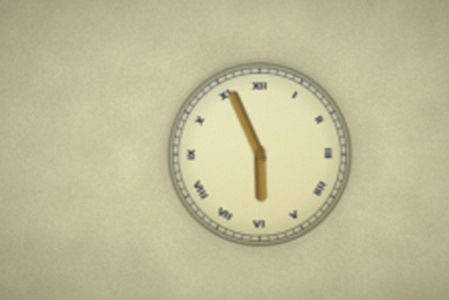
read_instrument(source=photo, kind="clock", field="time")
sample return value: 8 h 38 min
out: 5 h 56 min
